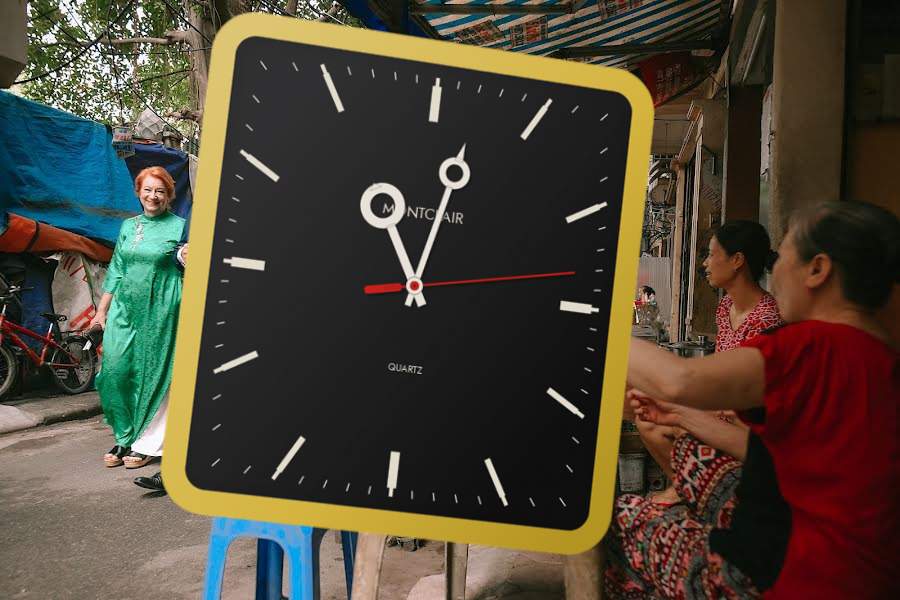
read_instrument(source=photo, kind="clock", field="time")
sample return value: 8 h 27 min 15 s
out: 11 h 02 min 13 s
